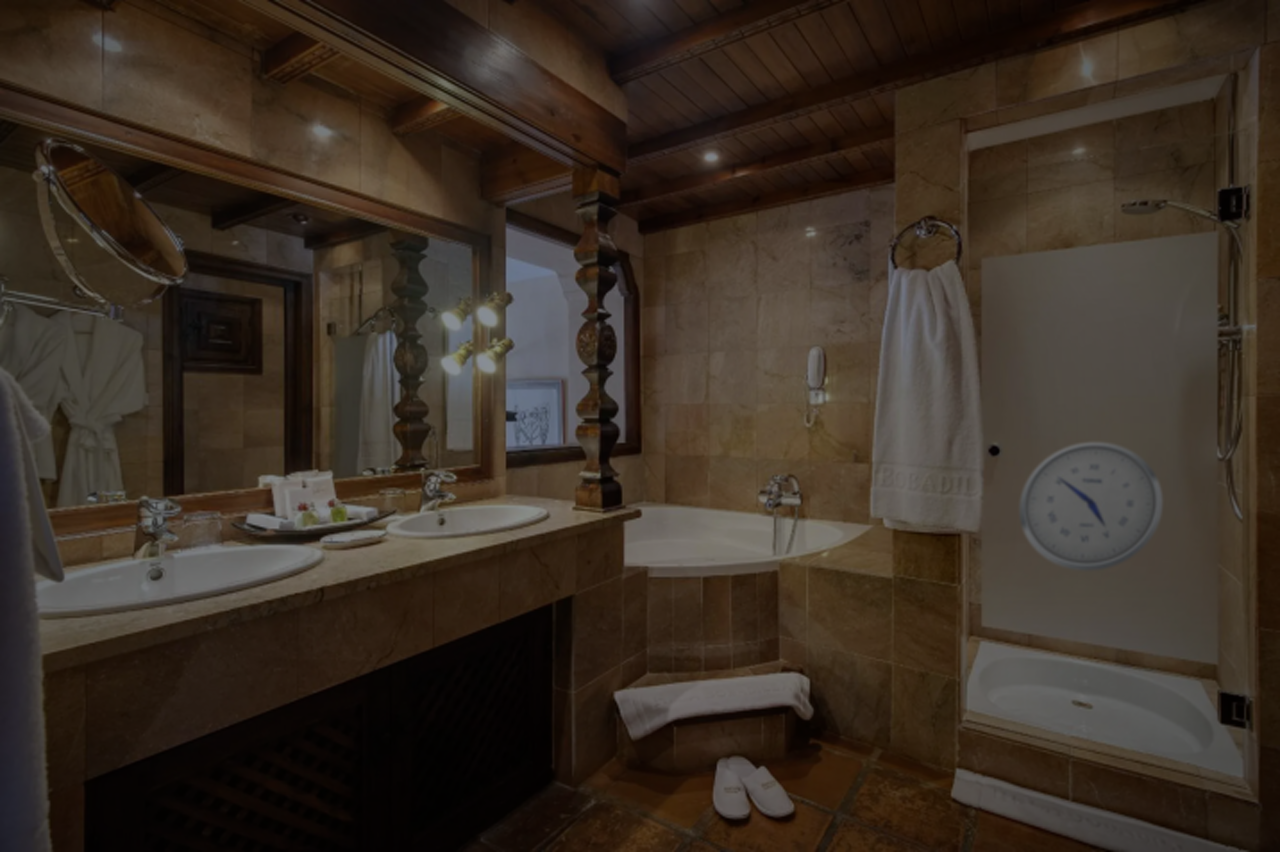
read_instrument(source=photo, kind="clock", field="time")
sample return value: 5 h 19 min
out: 4 h 51 min
